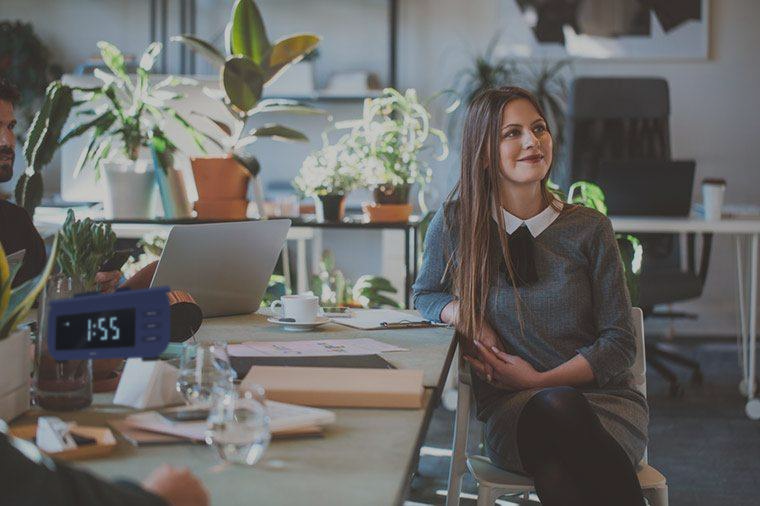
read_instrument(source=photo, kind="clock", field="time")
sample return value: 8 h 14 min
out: 1 h 55 min
